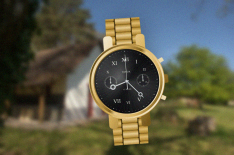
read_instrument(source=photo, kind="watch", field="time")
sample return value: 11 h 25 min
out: 8 h 23 min
